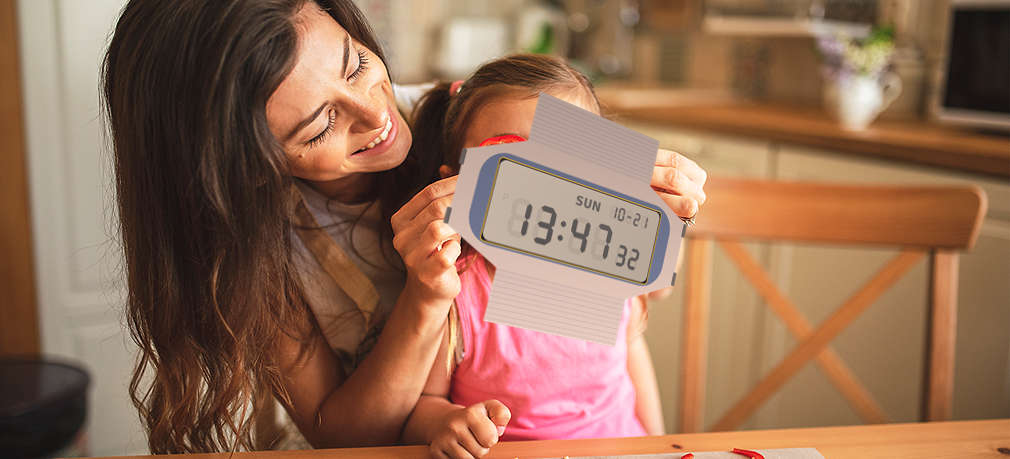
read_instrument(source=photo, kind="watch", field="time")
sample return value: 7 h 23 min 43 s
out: 13 h 47 min 32 s
